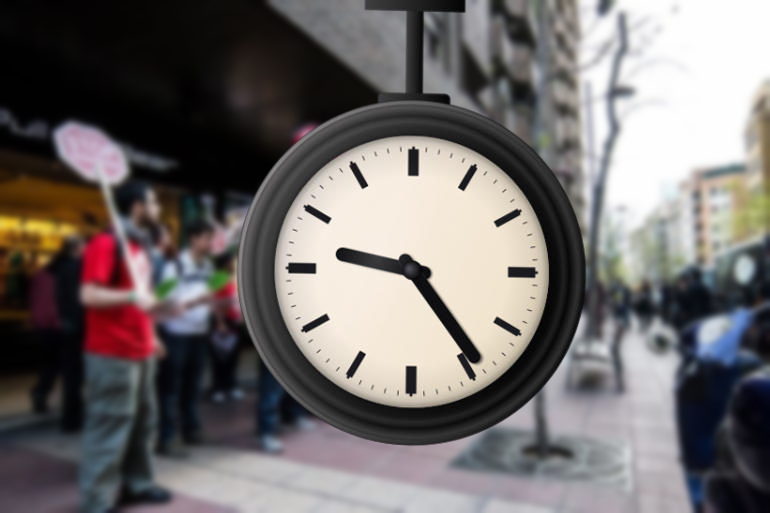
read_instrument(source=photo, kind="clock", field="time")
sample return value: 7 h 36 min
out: 9 h 24 min
